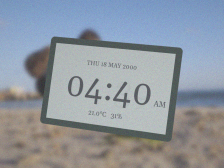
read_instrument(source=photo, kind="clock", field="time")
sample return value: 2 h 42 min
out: 4 h 40 min
